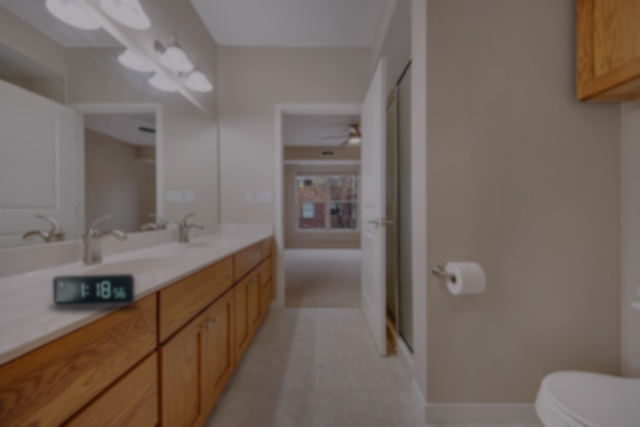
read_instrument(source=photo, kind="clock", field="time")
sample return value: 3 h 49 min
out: 1 h 18 min
